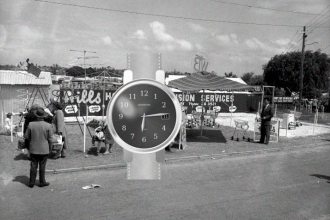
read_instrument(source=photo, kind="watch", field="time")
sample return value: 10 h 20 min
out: 6 h 14 min
